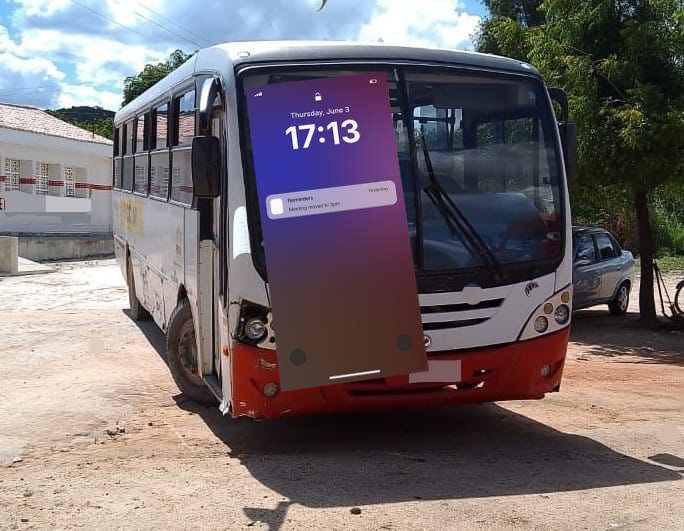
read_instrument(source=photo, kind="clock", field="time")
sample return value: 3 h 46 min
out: 17 h 13 min
